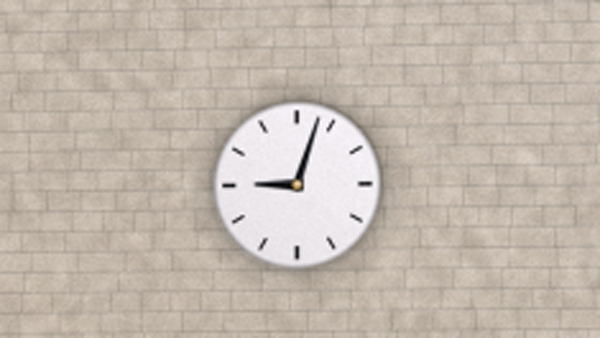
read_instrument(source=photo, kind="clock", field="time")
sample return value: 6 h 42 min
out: 9 h 03 min
